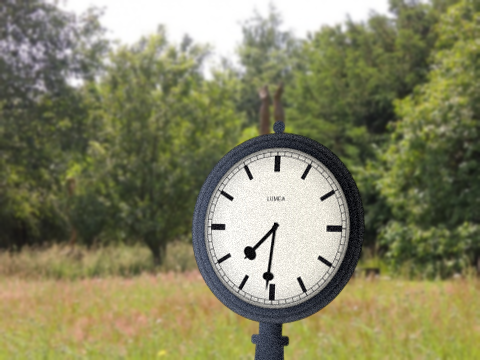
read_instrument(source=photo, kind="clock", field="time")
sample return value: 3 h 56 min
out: 7 h 31 min
